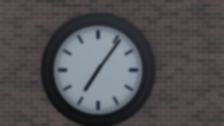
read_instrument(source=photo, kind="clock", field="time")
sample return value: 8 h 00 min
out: 7 h 06 min
